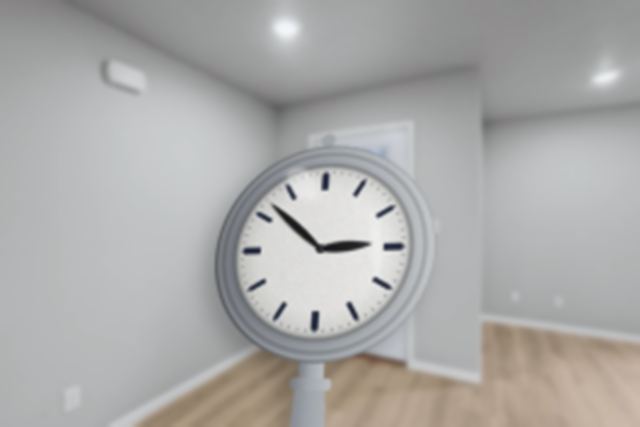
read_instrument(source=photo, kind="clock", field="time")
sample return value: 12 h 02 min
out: 2 h 52 min
